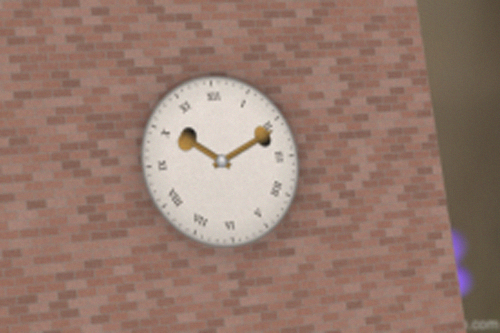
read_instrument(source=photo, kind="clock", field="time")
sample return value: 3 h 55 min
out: 10 h 11 min
